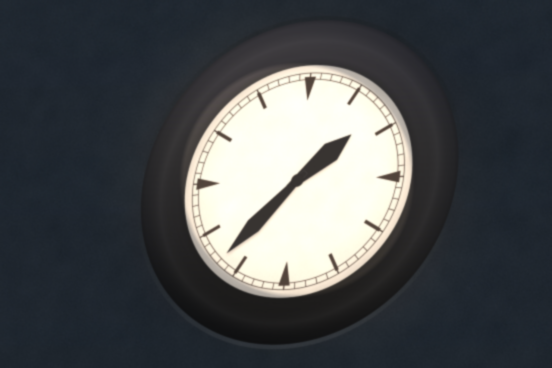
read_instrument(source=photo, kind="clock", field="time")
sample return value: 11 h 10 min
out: 1 h 37 min
